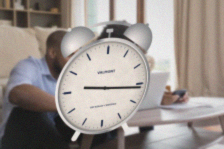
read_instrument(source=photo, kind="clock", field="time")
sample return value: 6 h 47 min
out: 9 h 16 min
